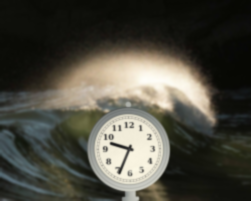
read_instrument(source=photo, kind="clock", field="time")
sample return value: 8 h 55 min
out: 9 h 34 min
